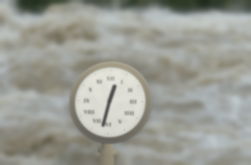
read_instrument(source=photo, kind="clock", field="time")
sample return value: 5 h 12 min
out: 12 h 32 min
